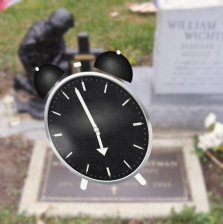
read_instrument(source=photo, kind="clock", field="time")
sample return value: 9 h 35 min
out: 5 h 58 min
